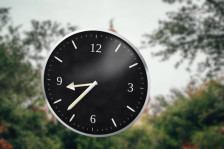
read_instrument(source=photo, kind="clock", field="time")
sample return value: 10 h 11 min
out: 8 h 37 min
